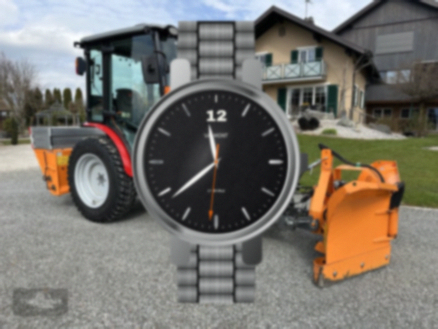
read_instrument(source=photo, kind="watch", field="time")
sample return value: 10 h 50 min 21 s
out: 11 h 38 min 31 s
